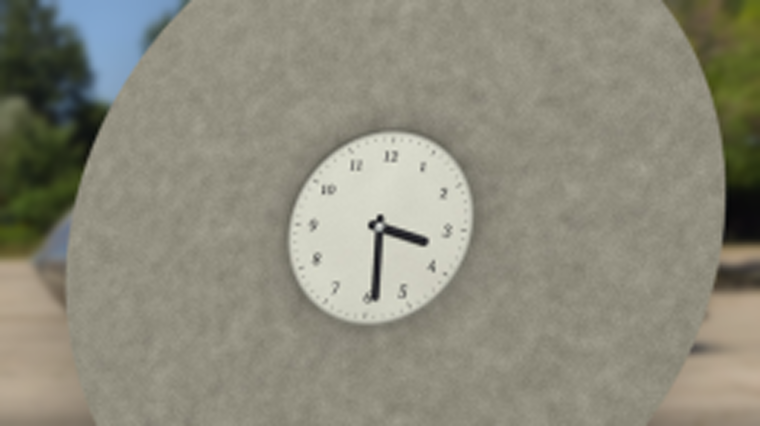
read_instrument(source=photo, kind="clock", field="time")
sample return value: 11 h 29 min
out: 3 h 29 min
